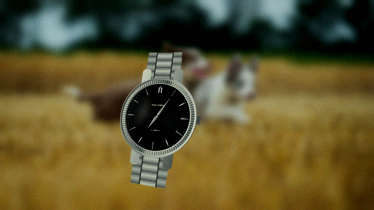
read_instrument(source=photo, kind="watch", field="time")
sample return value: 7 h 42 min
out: 7 h 05 min
